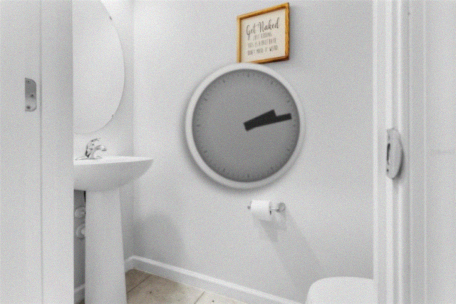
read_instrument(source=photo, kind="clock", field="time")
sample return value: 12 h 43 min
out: 2 h 13 min
